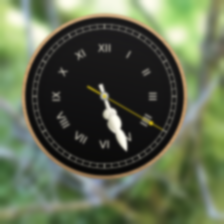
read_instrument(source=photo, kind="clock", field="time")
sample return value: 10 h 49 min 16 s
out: 5 h 26 min 20 s
